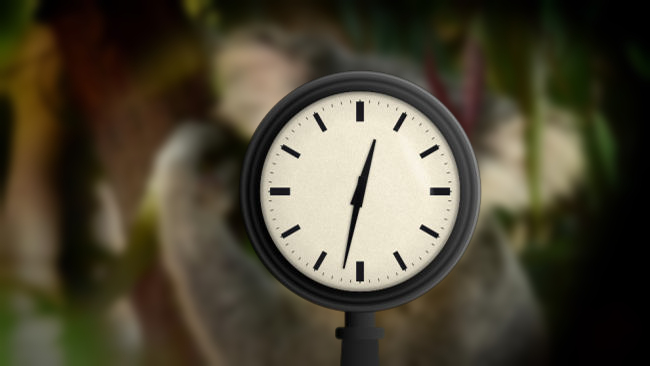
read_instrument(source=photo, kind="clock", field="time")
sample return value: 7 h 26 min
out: 12 h 32 min
